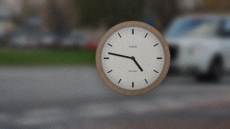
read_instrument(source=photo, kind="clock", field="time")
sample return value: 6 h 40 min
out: 4 h 47 min
